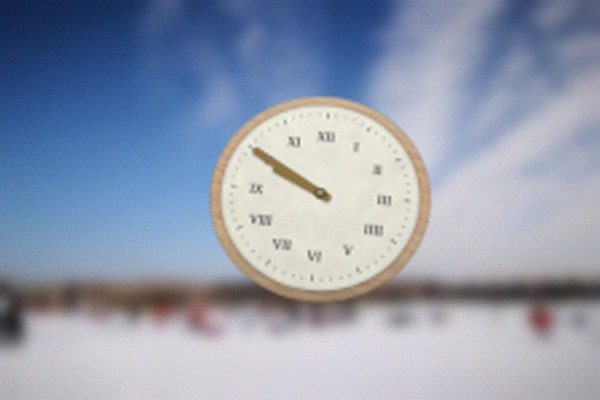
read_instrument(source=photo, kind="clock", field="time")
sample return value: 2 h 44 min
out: 9 h 50 min
